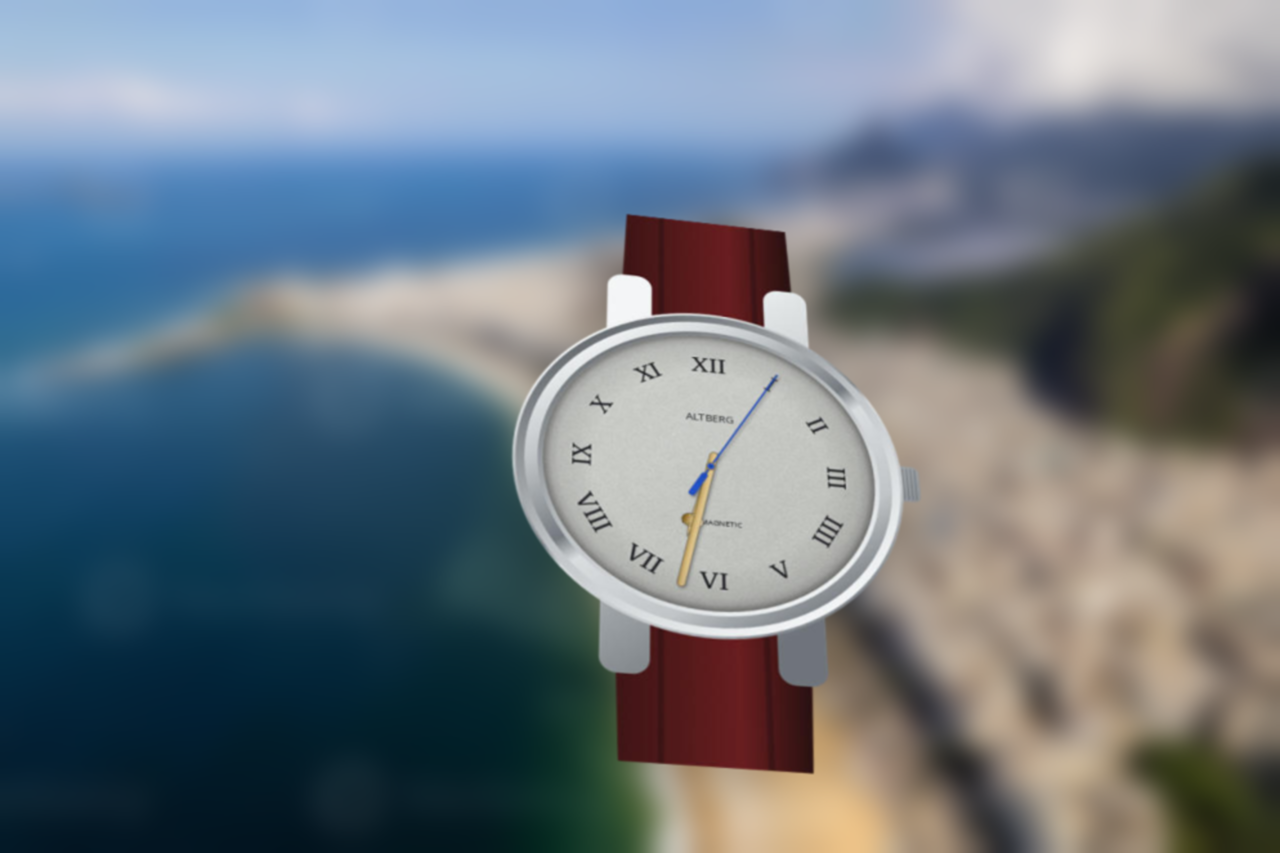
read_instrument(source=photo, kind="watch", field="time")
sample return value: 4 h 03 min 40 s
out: 6 h 32 min 05 s
